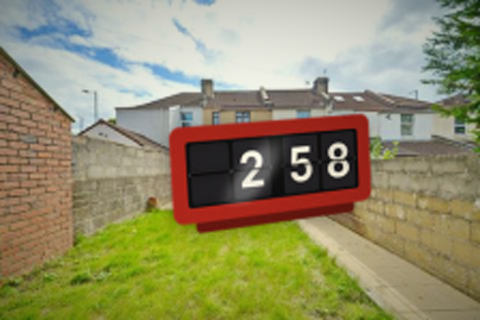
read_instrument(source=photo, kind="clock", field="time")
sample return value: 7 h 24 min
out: 2 h 58 min
